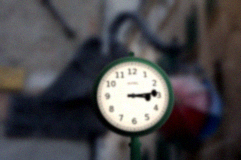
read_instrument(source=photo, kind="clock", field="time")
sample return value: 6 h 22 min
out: 3 h 14 min
